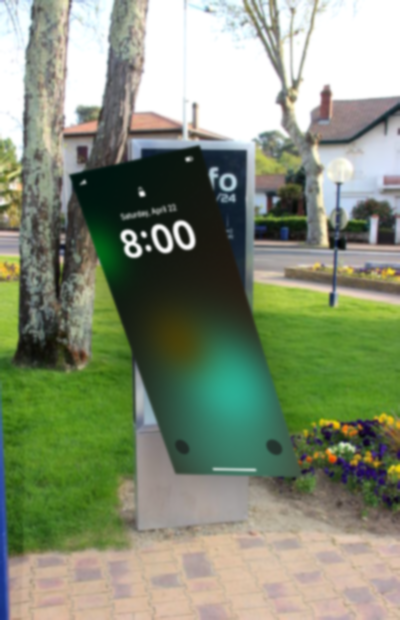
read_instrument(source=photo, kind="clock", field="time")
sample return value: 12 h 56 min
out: 8 h 00 min
